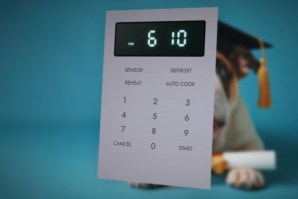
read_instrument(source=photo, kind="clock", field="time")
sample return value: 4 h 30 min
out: 6 h 10 min
